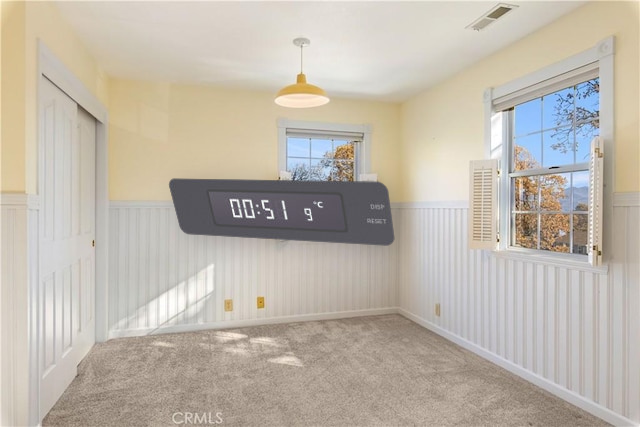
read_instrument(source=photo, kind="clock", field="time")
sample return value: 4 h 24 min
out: 0 h 51 min
